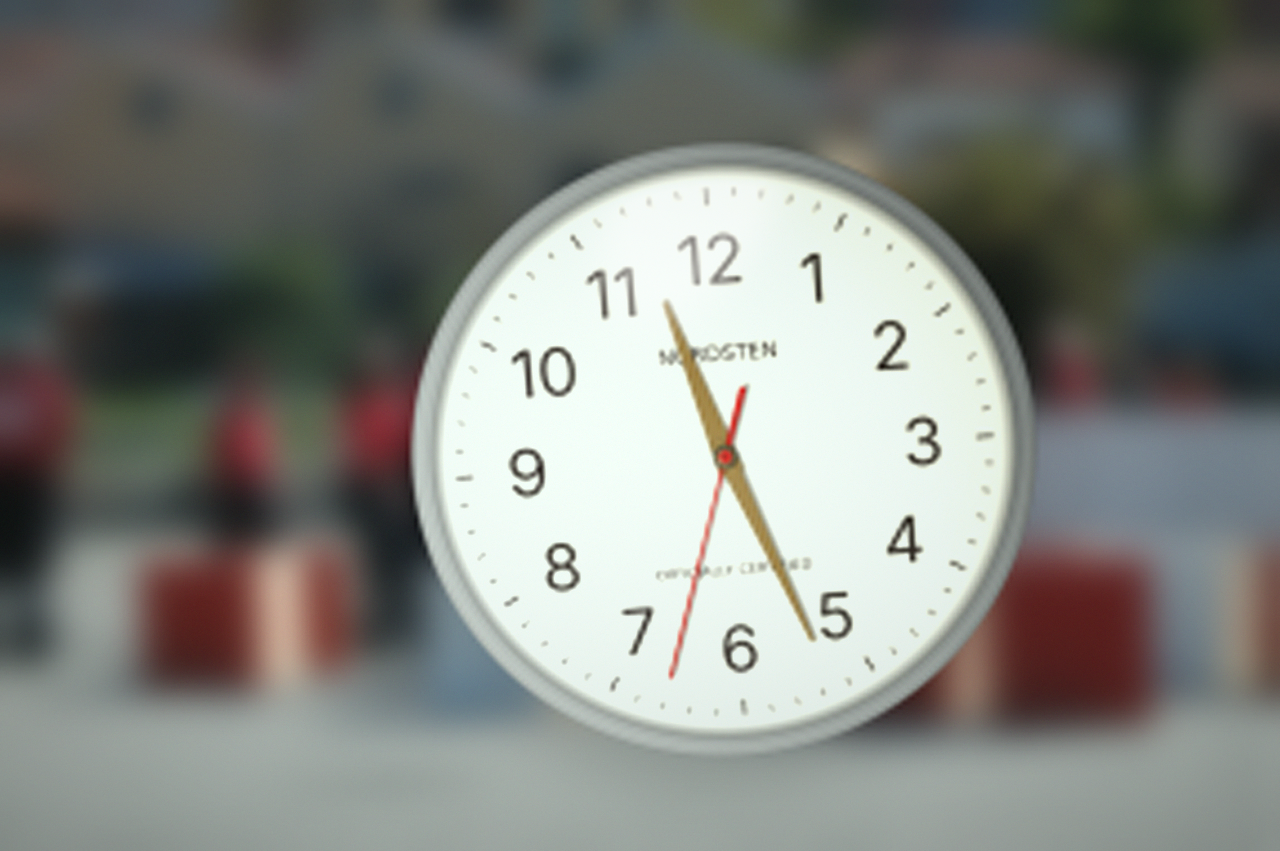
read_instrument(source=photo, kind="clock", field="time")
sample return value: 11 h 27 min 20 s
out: 11 h 26 min 33 s
